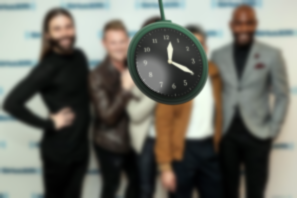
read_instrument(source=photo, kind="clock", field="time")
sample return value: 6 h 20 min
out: 12 h 20 min
